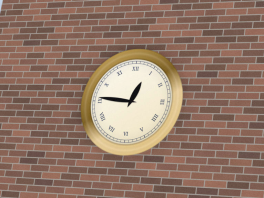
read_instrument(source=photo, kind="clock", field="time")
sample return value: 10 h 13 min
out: 12 h 46 min
